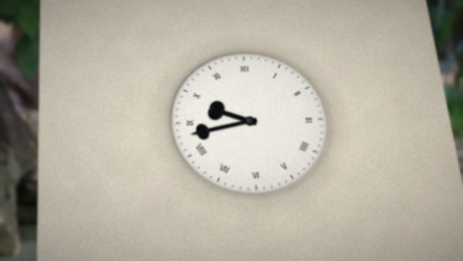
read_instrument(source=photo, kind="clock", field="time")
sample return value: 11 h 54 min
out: 9 h 43 min
